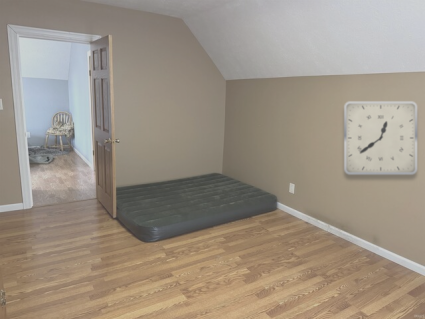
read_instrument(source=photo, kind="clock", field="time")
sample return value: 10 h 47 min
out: 12 h 39 min
